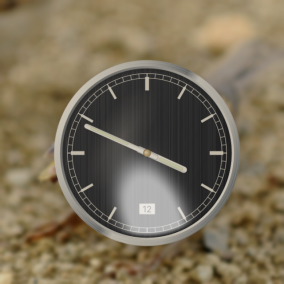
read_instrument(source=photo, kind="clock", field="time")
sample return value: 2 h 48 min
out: 3 h 49 min
